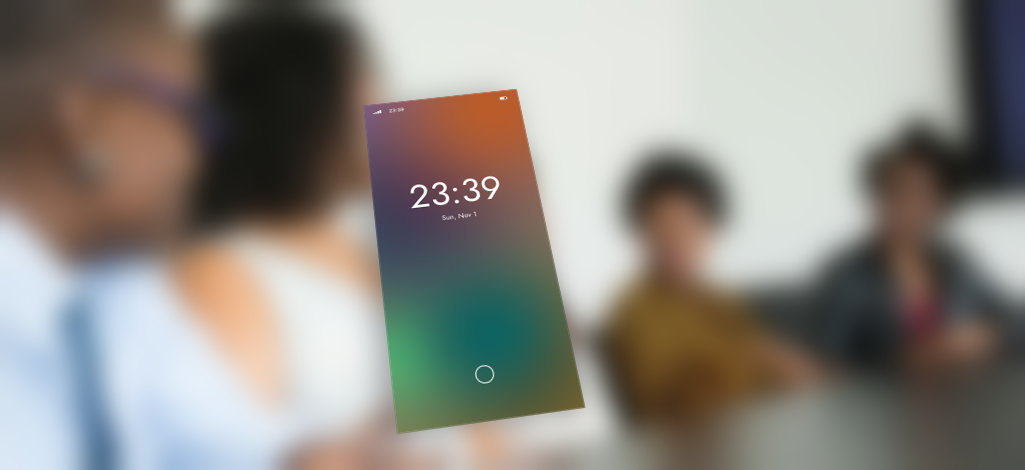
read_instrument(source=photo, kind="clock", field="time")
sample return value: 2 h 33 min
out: 23 h 39 min
